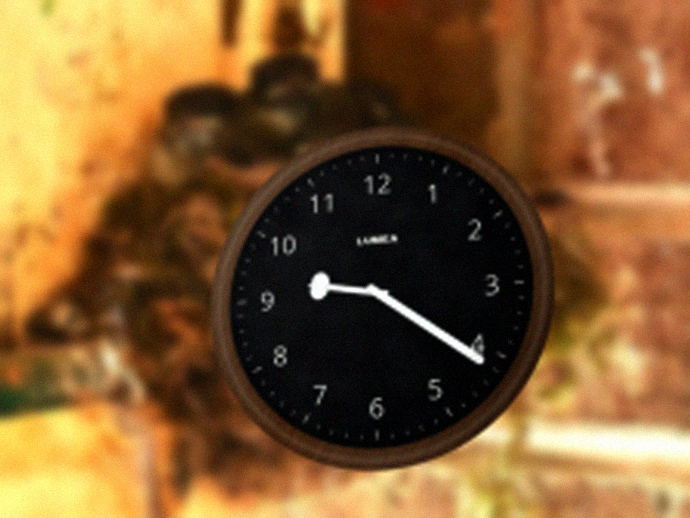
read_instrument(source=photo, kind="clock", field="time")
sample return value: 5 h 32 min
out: 9 h 21 min
